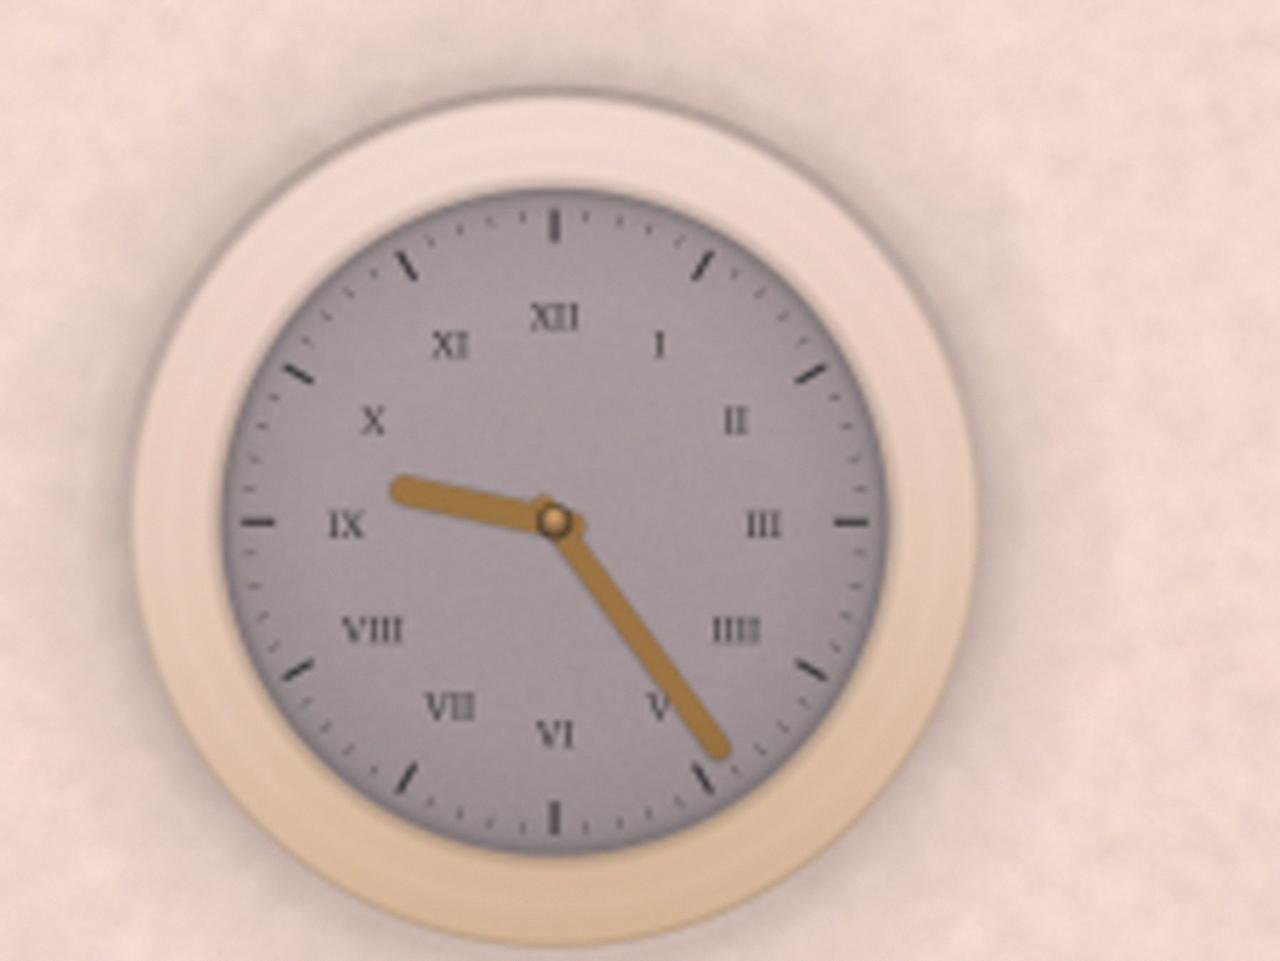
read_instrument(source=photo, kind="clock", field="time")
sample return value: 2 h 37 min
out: 9 h 24 min
